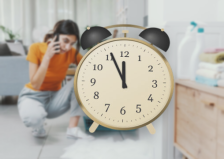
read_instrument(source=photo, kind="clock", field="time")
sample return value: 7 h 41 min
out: 11 h 56 min
